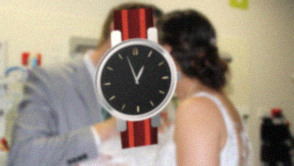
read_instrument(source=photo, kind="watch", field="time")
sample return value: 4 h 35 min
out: 12 h 57 min
